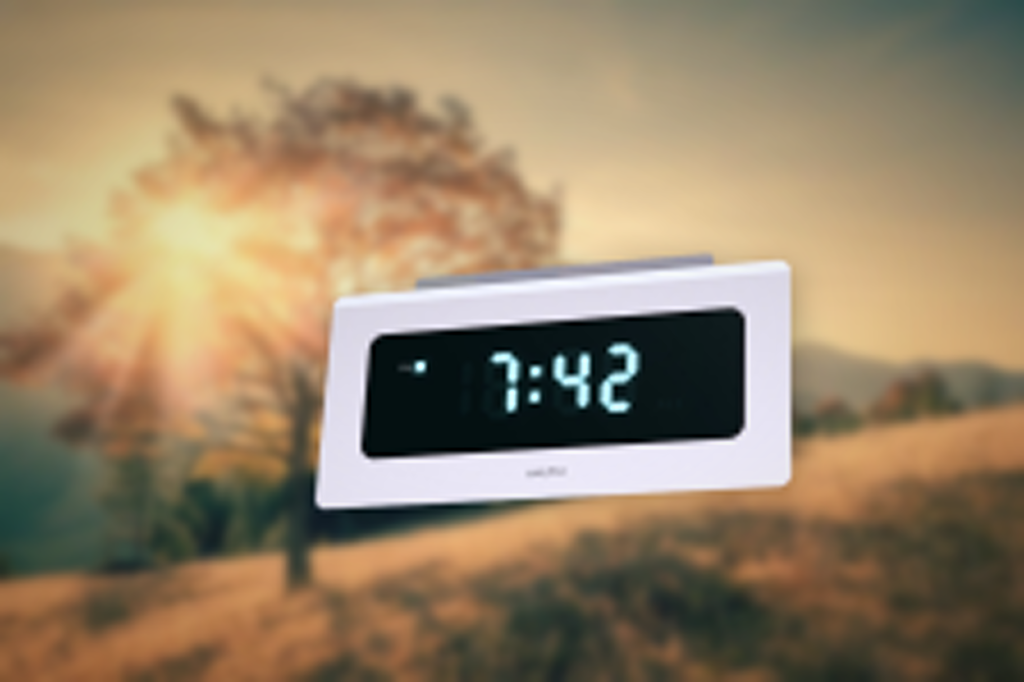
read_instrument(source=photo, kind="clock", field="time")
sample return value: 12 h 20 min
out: 7 h 42 min
